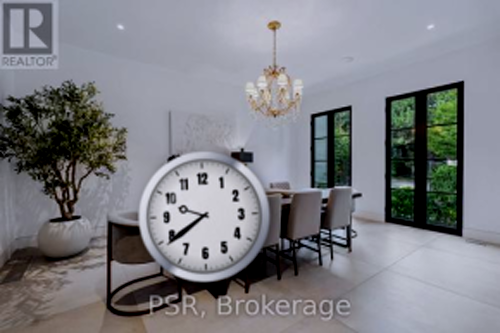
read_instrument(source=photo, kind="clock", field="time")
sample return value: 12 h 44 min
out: 9 h 39 min
